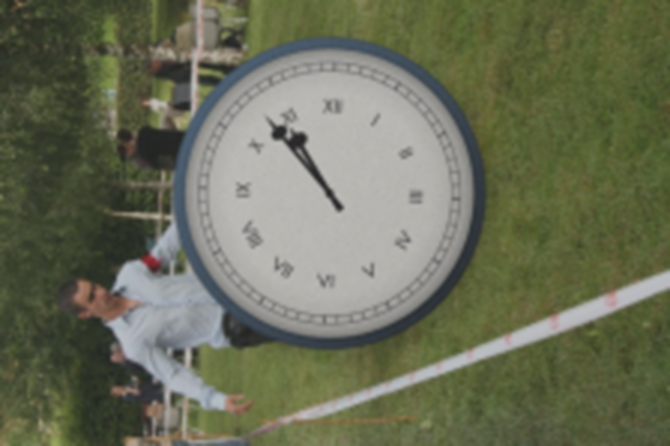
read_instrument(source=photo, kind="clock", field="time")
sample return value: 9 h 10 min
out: 10 h 53 min
